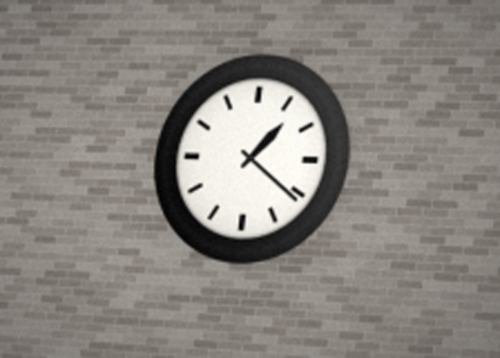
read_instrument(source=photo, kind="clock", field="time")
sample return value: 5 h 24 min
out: 1 h 21 min
